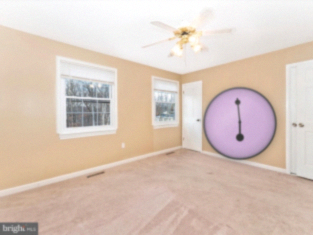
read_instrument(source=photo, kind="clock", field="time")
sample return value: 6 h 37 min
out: 5 h 59 min
